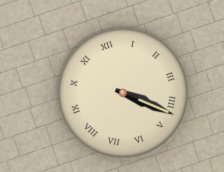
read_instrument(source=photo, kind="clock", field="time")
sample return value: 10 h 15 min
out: 4 h 22 min
